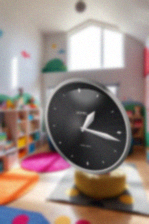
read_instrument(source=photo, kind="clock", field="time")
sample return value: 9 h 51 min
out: 1 h 17 min
